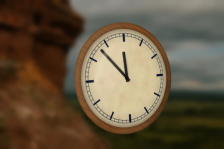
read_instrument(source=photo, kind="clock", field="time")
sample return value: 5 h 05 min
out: 11 h 53 min
